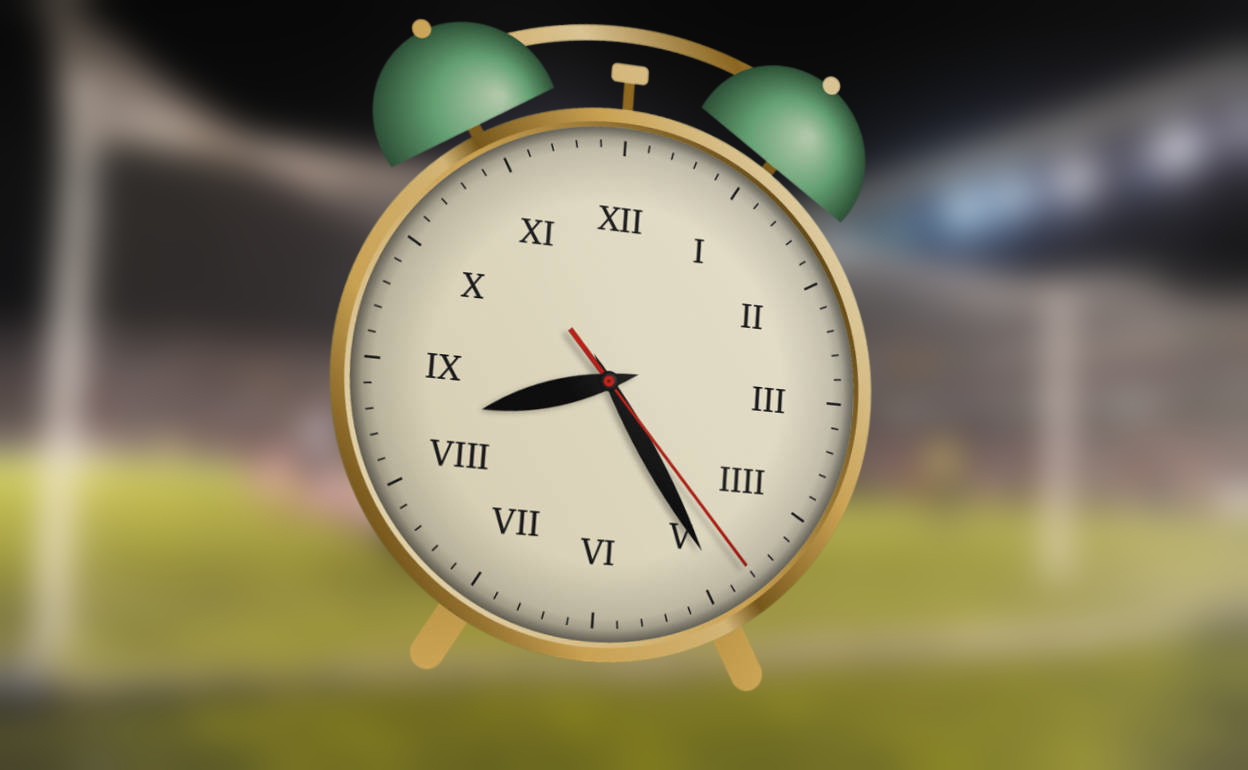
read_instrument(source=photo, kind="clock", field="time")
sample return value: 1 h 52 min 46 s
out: 8 h 24 min 23 s
